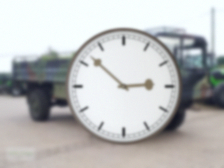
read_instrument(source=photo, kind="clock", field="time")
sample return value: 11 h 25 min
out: 2 h 52 min
